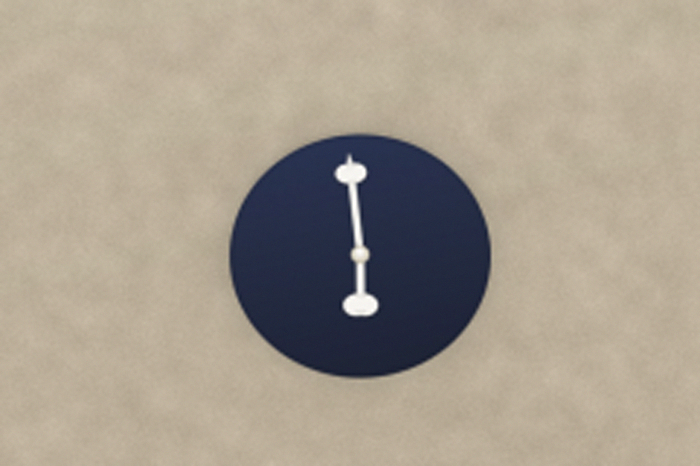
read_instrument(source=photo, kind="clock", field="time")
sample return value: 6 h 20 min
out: 5 h 59 min
